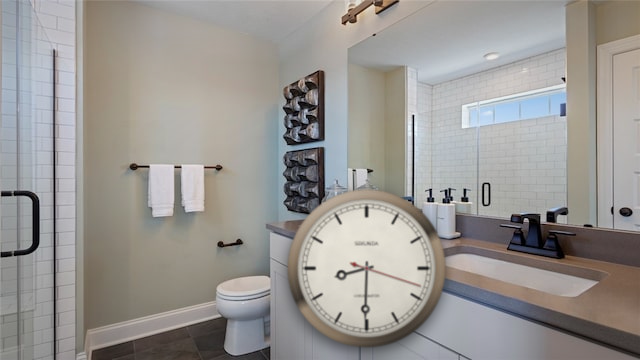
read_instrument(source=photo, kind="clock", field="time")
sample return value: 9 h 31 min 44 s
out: 8 h 30 min 18 s
